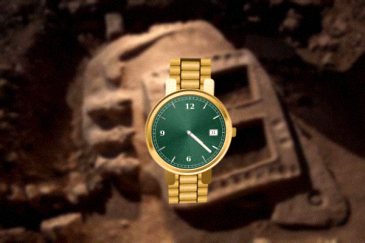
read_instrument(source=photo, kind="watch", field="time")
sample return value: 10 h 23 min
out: 4 h 22 min
